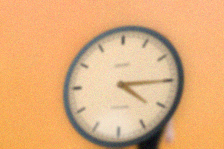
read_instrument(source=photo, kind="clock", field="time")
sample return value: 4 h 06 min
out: 4 h 15 min
